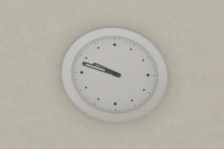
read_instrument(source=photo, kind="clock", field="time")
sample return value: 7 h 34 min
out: 9 h 48 min
